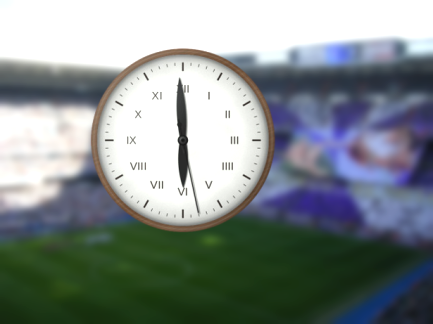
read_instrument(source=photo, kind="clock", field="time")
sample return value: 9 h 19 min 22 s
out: 5 h 59 min 28 s
